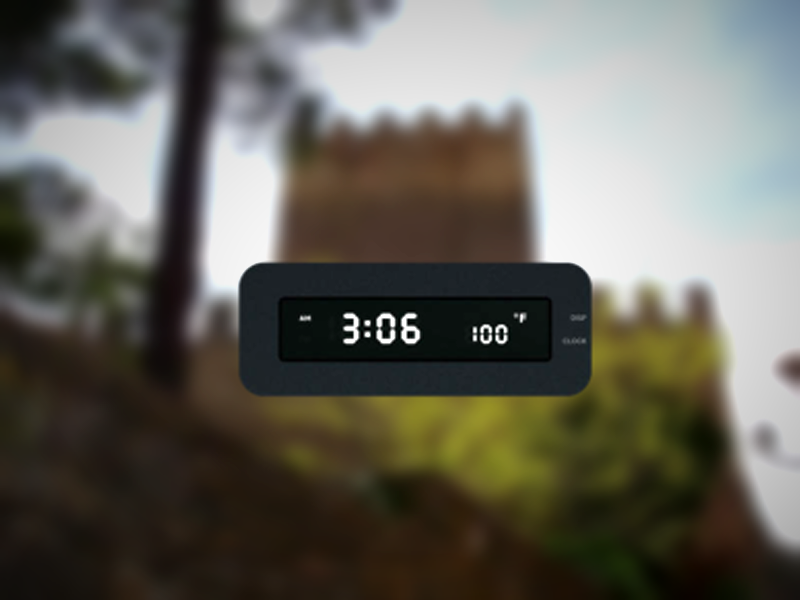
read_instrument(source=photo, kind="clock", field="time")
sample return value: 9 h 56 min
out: 3 h 06 min
